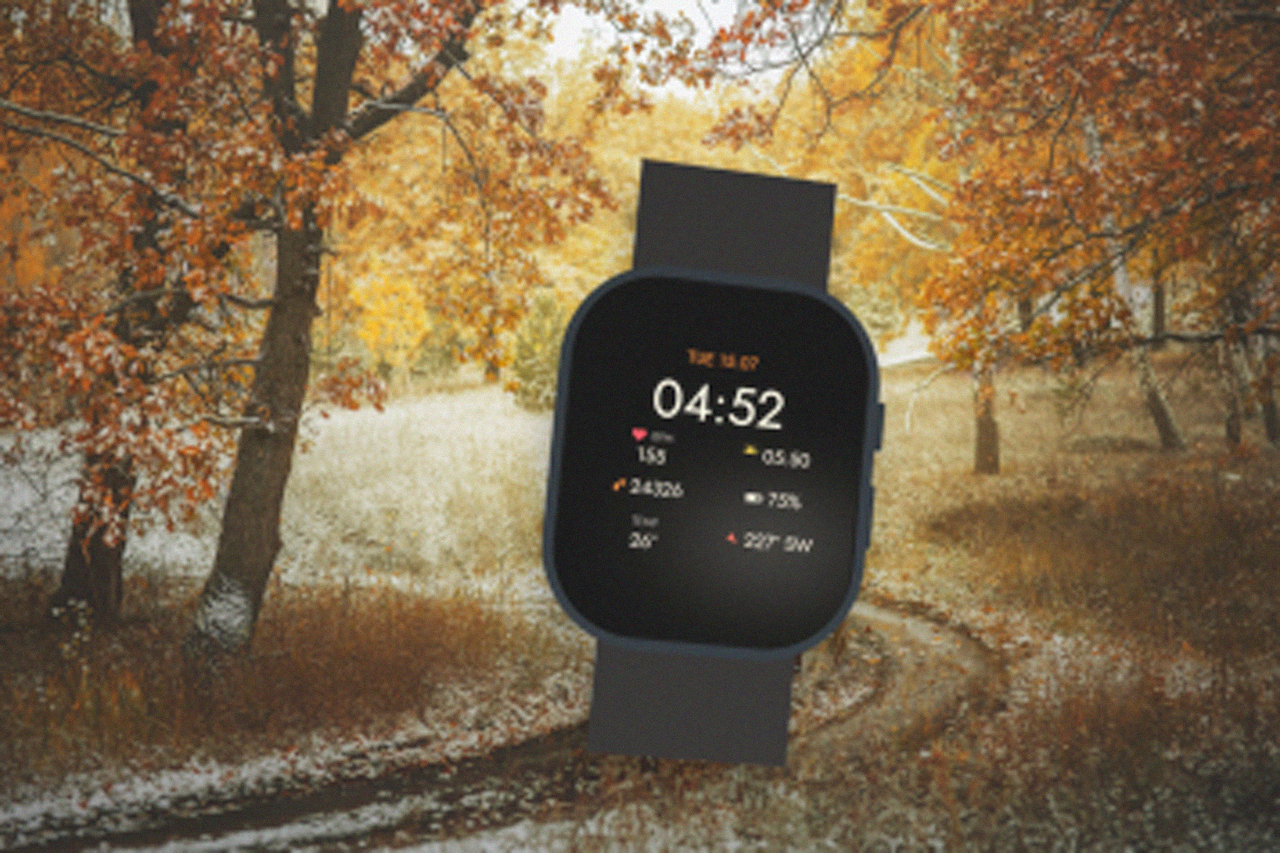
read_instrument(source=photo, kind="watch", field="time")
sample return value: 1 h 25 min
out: 4 h 52 min
